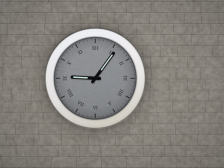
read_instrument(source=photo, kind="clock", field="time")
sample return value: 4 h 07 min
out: 9 h 06 min
